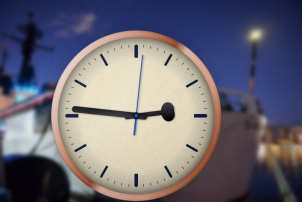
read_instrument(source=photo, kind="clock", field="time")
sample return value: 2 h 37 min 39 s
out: 2 h 46 min 01 s
